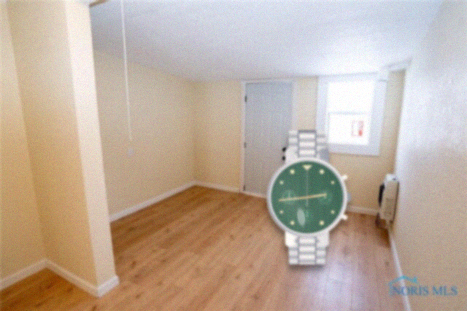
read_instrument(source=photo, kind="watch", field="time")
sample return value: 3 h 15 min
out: 2 h 44 min
